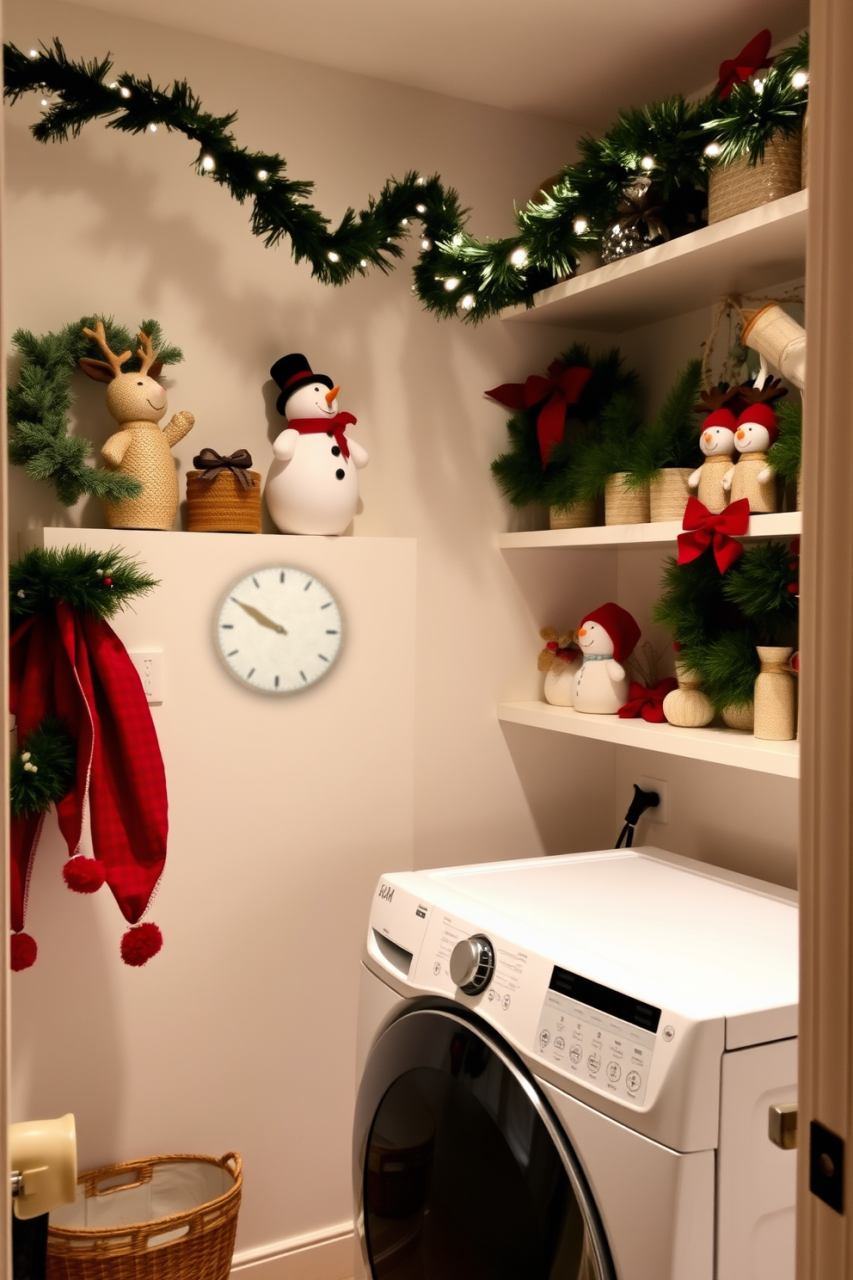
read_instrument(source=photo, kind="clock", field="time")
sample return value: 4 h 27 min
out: 9 h 50 min
